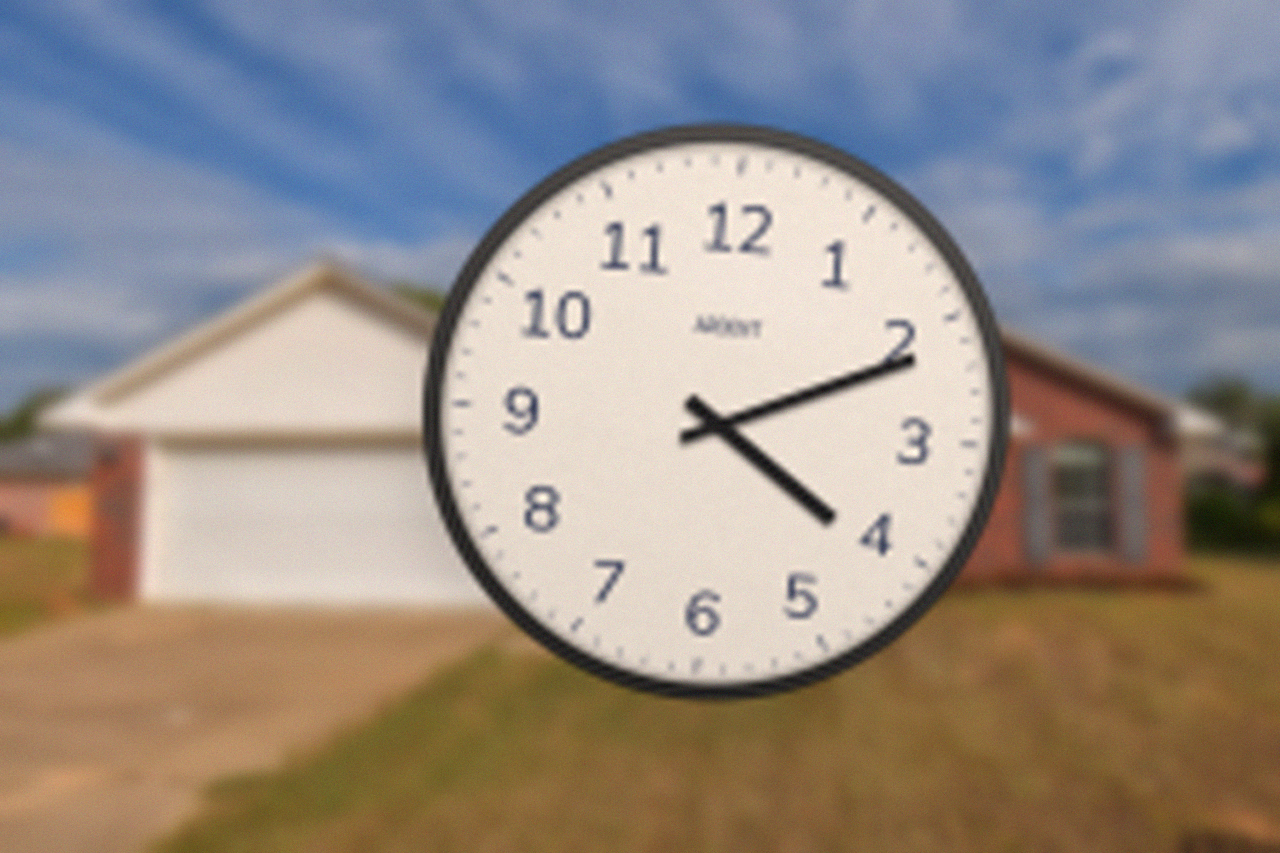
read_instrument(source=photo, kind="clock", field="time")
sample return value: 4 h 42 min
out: 4 h 11 min
